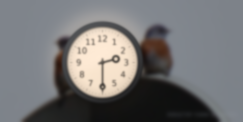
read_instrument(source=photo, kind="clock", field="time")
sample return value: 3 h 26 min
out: 2 h 30 min
